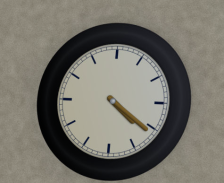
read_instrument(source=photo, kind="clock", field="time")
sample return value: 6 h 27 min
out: 4 h 21 min
